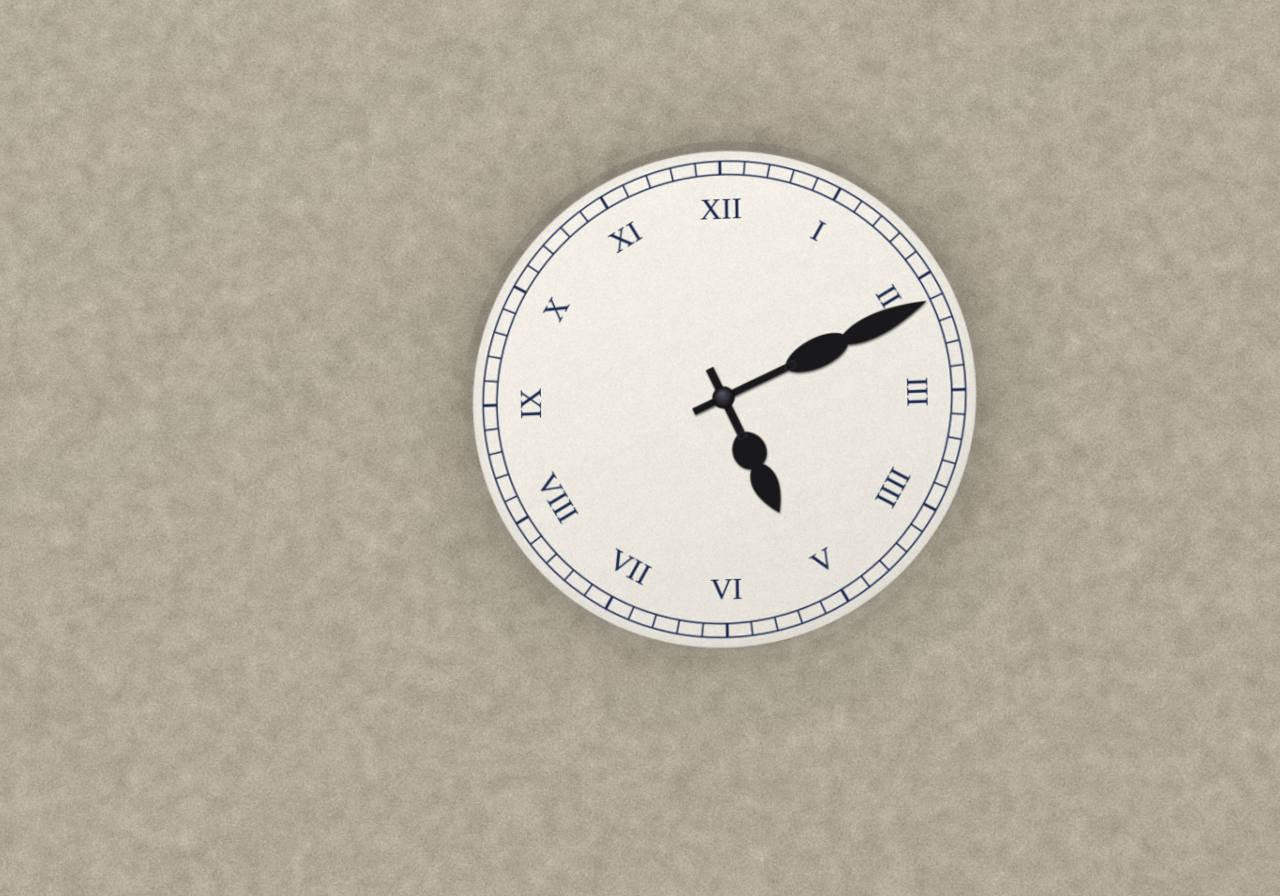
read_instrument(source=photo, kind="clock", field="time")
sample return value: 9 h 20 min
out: 5 h 11 min
